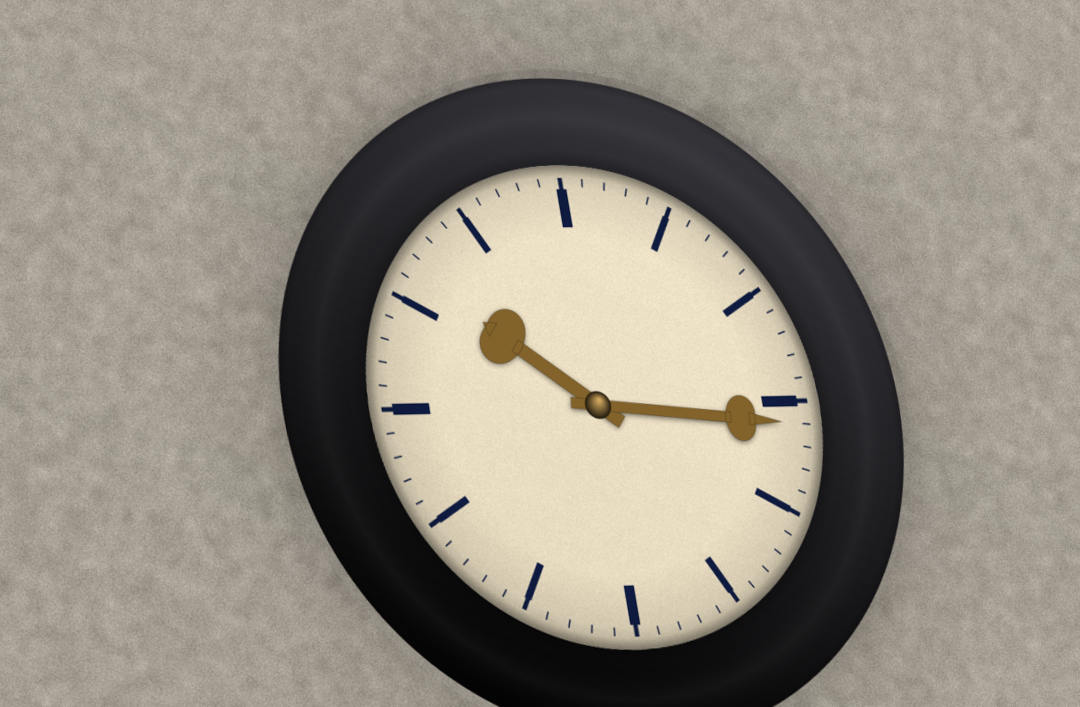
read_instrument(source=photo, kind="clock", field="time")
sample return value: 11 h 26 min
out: 10 h 16 min
